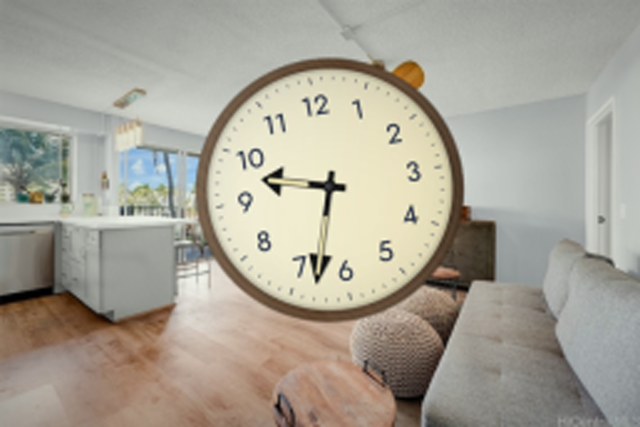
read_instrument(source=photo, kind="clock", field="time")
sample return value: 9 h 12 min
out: 9 h 33 min
